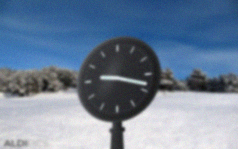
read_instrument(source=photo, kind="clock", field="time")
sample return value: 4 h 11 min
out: 9 h 18 min
